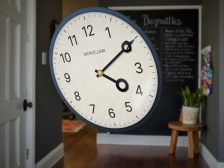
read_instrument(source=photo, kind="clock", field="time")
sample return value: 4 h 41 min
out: 4 h 10 min
